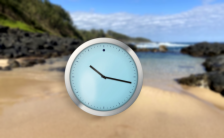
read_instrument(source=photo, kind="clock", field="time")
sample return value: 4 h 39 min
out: 10 h 17 min
